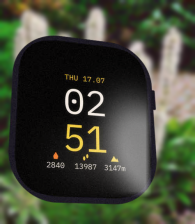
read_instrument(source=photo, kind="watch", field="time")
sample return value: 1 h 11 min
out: 2 h 51 min
